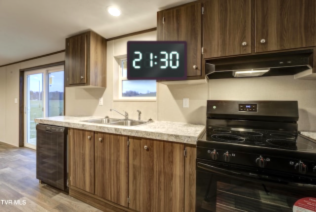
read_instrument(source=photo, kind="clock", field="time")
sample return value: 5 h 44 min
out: 21 h 30 min
